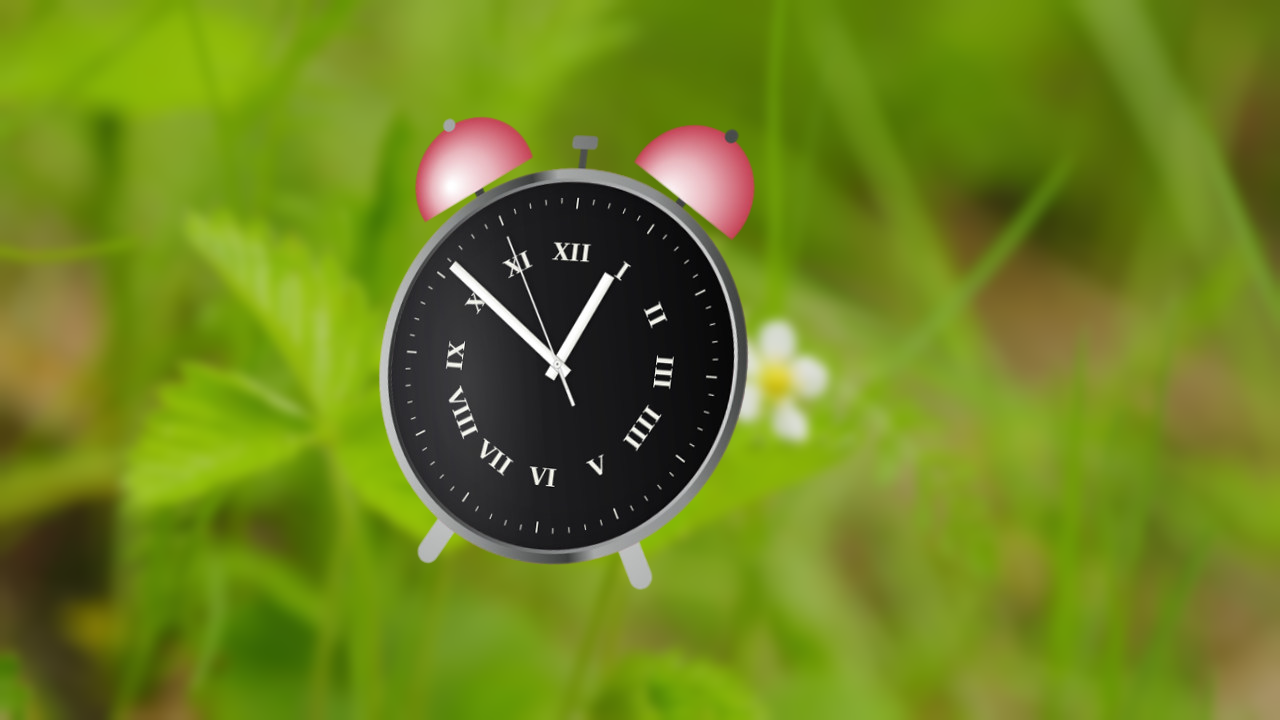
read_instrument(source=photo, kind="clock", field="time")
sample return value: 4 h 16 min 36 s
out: 12 h 50 min 55 s
